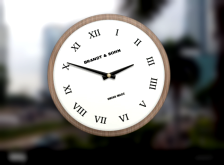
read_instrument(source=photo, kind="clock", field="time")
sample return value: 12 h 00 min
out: 2 h 51 min
